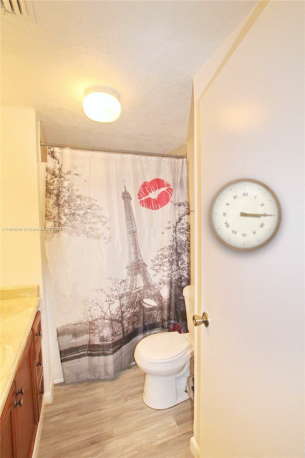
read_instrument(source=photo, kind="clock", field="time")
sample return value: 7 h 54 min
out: 3 h 15 min
